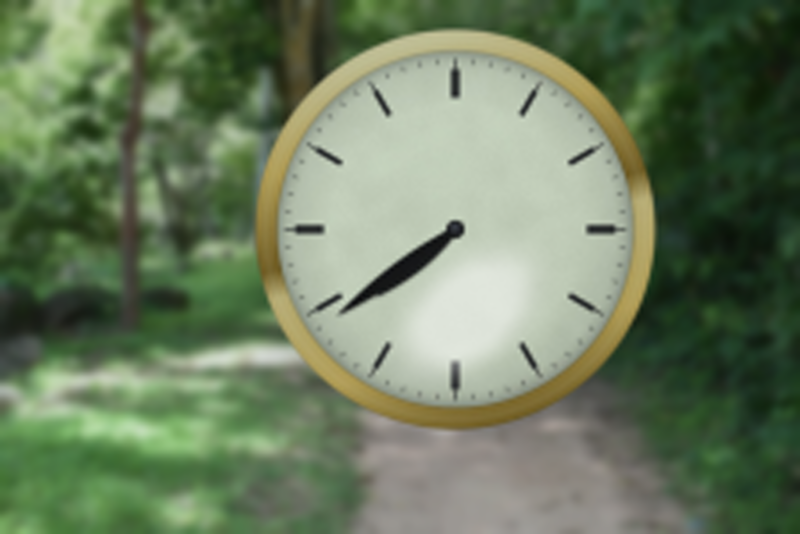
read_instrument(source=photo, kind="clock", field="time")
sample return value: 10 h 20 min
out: 7 h 39 min
